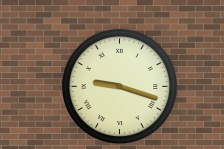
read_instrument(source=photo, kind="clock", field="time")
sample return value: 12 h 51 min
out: 9 h 18 min
